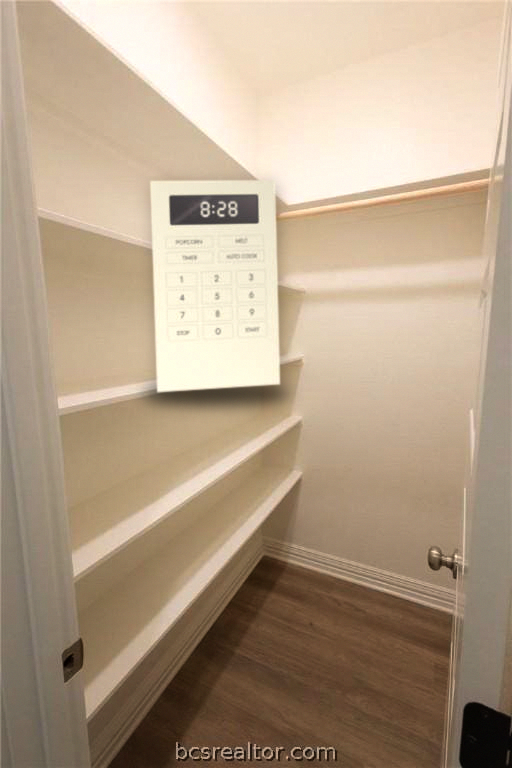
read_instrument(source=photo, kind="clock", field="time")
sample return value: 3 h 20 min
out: 8 h 28 min
